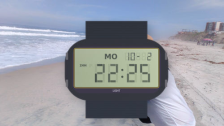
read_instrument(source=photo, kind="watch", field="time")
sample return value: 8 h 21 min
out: 22 h 25 min
